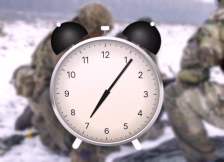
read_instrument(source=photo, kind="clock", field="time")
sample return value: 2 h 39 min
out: 7 h 06 min
